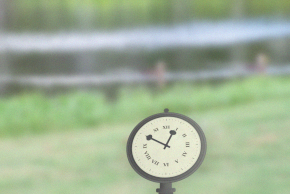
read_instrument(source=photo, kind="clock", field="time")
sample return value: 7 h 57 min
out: 12 h 50 min
